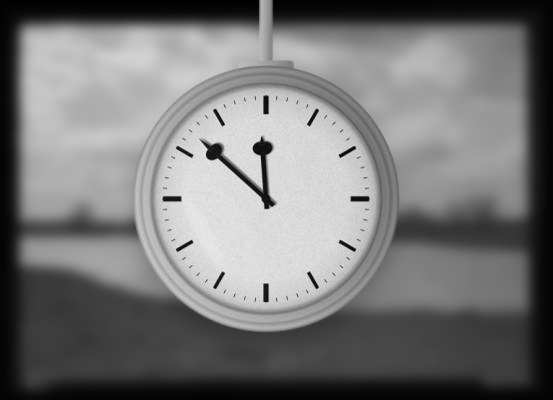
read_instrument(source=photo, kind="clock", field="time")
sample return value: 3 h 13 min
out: 11 h 52 min
